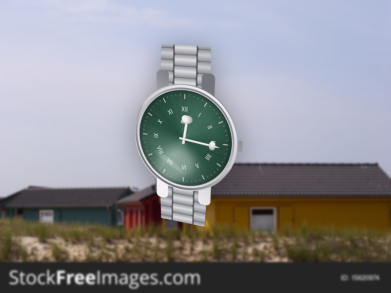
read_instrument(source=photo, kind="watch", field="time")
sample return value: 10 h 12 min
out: 12 h 16 min
